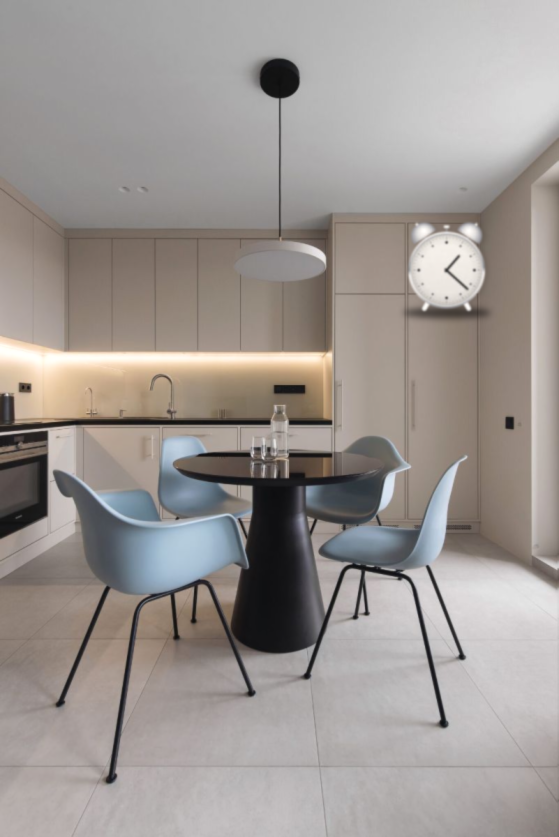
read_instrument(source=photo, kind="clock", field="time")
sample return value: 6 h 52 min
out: 1 h 22 min
